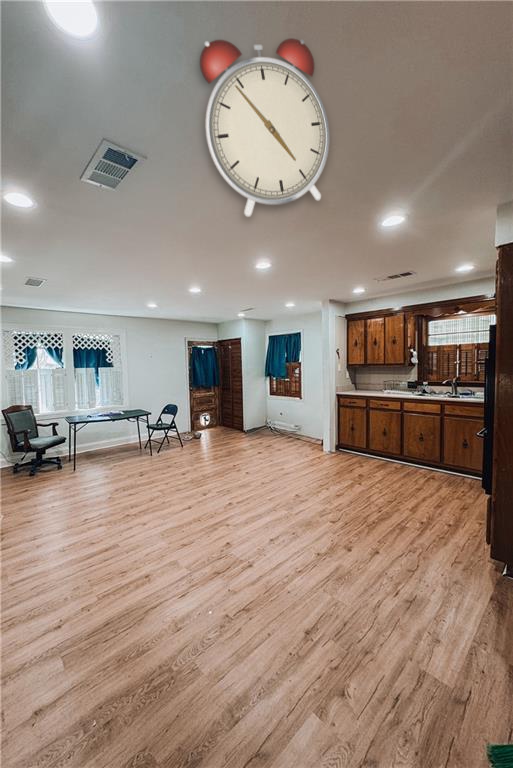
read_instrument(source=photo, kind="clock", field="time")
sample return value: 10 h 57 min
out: 4 h 54 min
